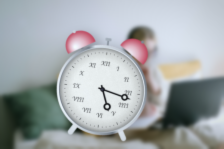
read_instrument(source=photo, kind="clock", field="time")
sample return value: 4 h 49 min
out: 5 h 17 min
